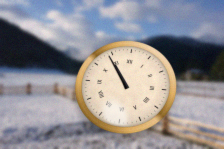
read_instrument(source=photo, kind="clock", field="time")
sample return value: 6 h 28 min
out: 10 h 54 min
